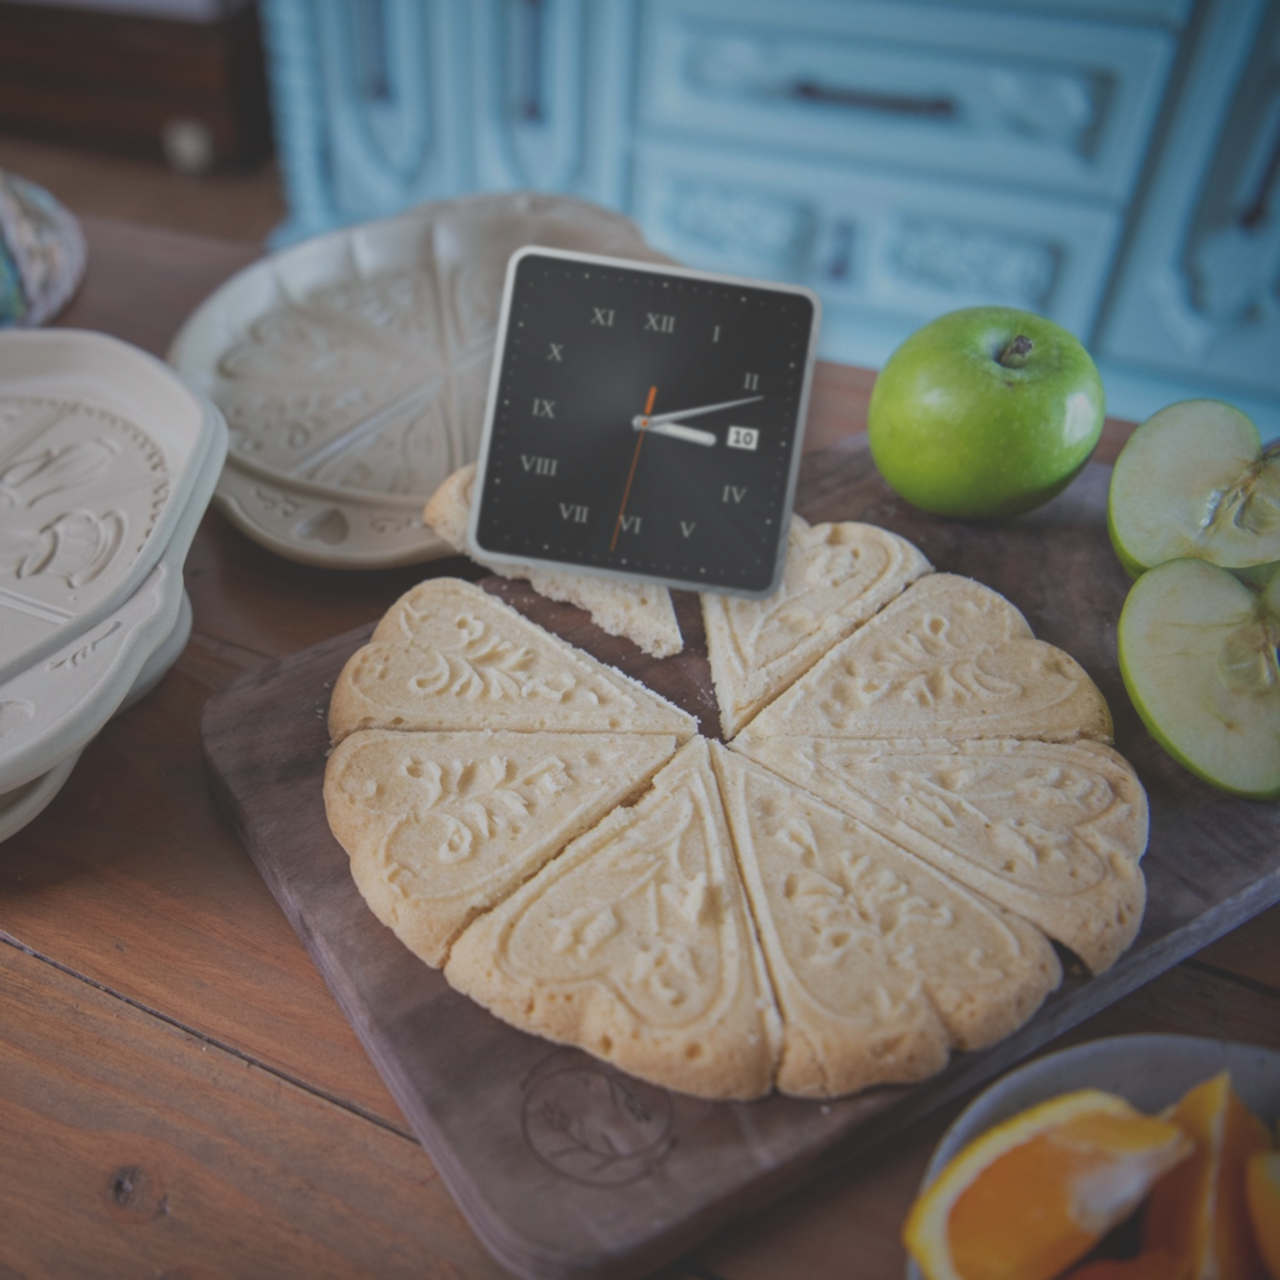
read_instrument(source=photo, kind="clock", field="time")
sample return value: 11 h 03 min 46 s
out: 3 h 11 min 31 s
